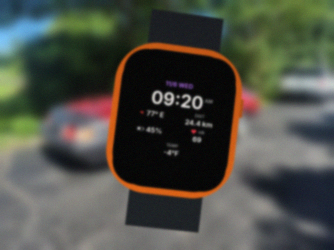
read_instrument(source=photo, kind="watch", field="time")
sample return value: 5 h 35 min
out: 9 h 20 min
